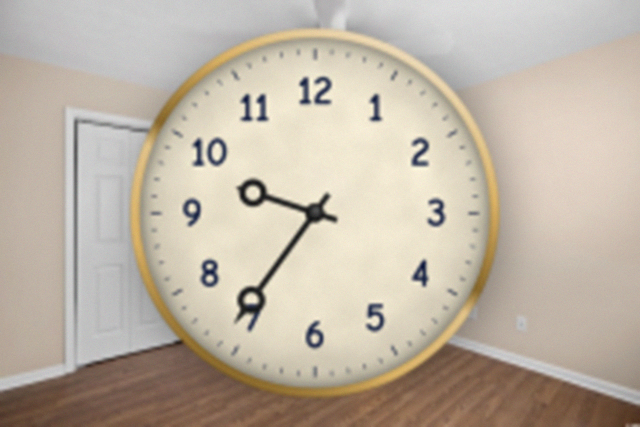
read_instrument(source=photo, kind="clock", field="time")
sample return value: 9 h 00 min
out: 9 h 36 min
